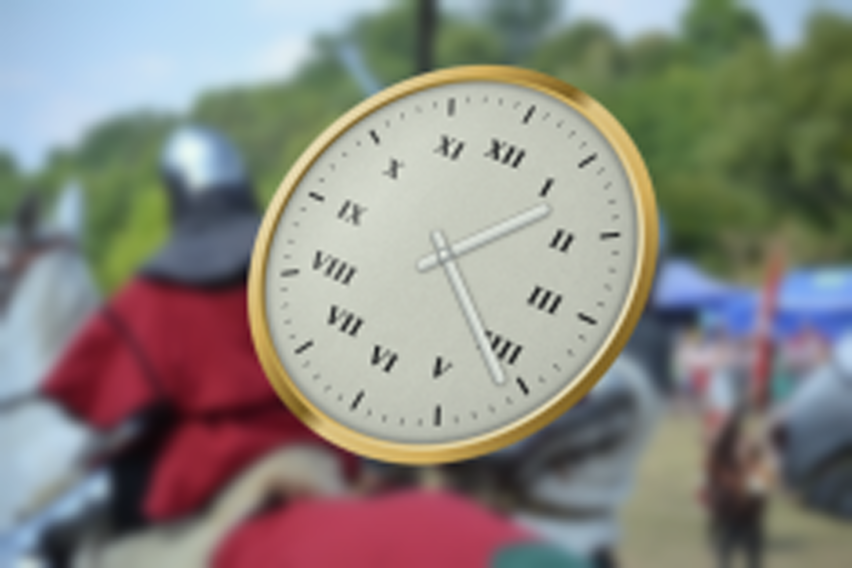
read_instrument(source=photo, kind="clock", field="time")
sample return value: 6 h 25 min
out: 1 h 21 min
